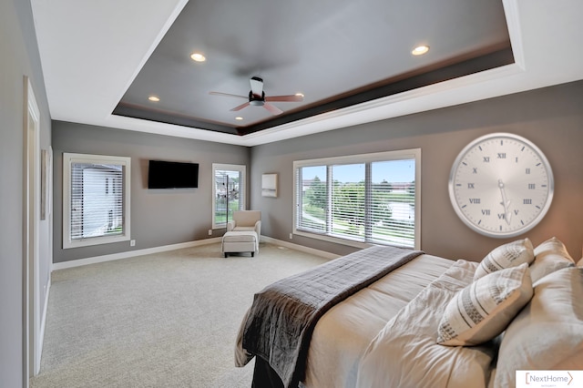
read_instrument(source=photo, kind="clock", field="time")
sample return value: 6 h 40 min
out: 5 h 28 min
